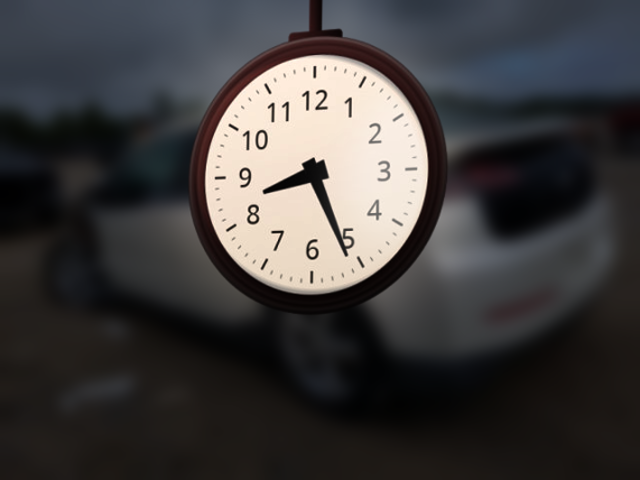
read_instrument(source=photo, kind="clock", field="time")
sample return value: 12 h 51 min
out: 8 h 26 min
